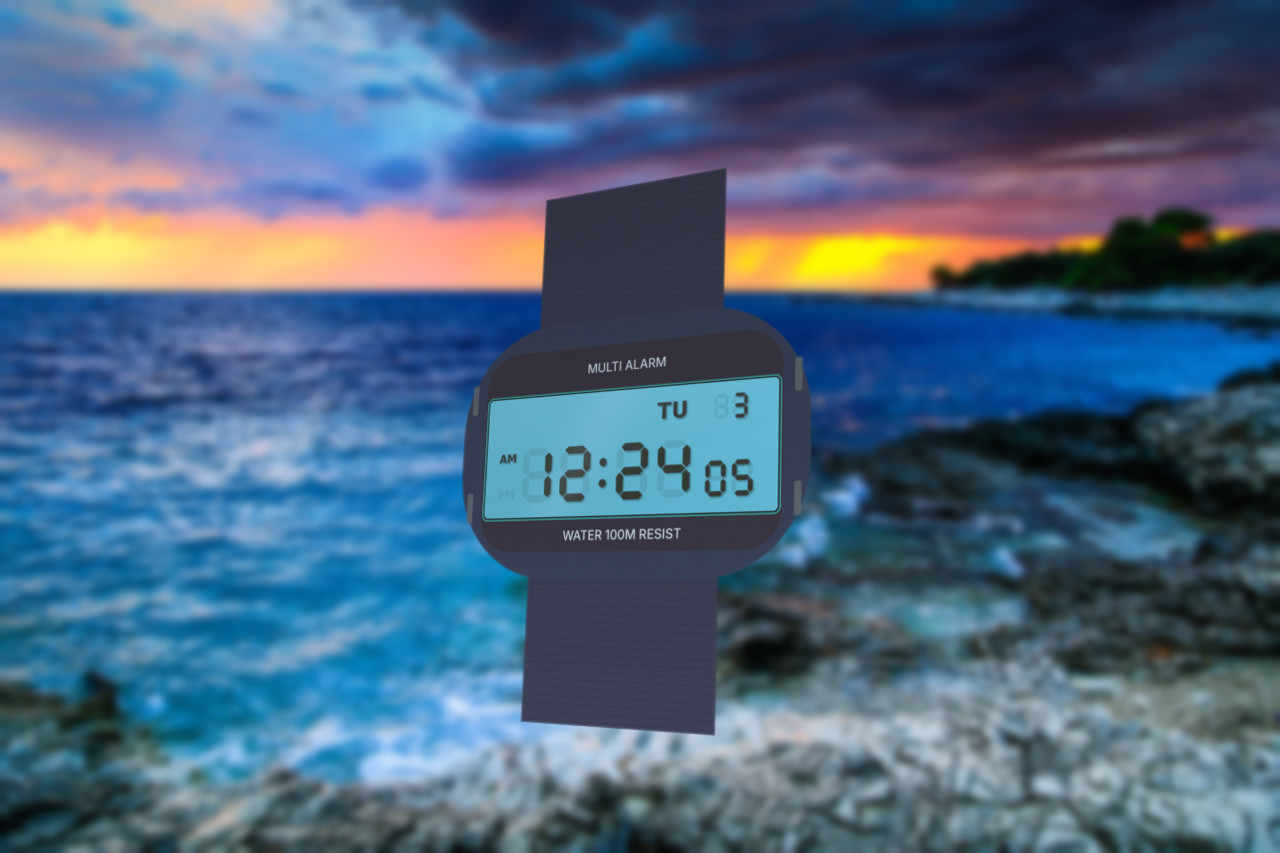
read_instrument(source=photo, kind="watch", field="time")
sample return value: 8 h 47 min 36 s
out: 12 h 24 min 05 s
